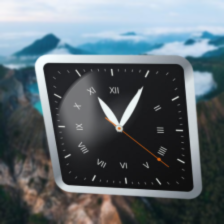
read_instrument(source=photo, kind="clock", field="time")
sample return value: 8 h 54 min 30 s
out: 11 h 05 min 22 s
